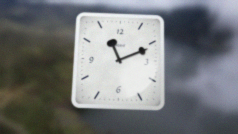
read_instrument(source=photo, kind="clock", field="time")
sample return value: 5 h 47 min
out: 11 h 11 min
